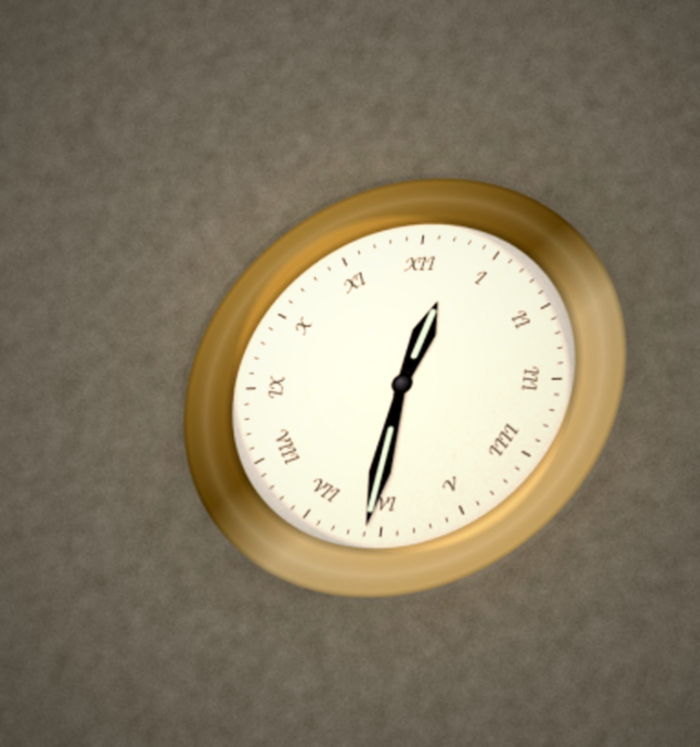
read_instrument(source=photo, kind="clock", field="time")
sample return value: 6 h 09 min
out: 12 h 31 min
